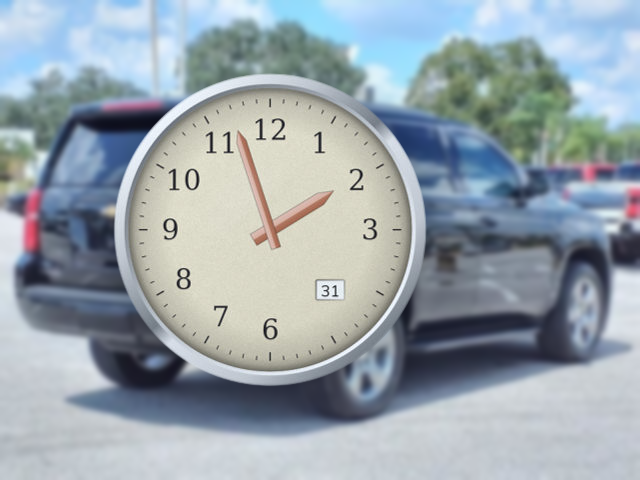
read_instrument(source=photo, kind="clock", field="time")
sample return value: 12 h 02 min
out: 1 h 57 min
